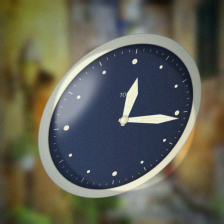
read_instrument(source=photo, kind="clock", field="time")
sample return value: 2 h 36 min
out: 12 h 16 min
